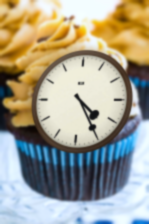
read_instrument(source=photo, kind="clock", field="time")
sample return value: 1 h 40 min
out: 4 h 25 min
